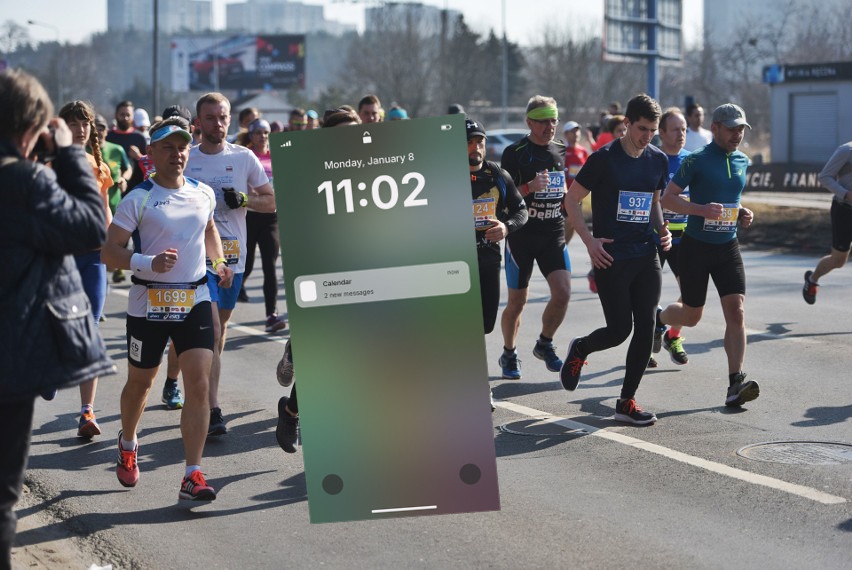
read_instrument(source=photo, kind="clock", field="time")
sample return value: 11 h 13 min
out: 11 h 02 min
